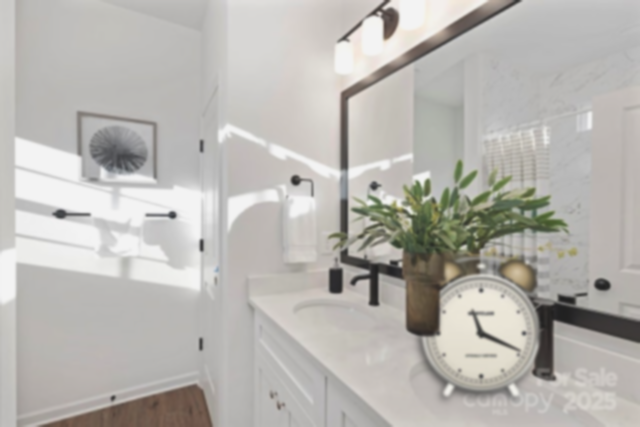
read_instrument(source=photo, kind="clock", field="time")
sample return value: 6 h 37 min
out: 11 h 19 min
